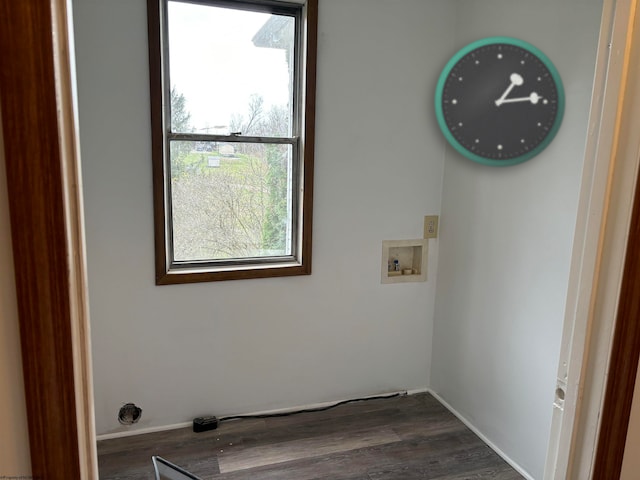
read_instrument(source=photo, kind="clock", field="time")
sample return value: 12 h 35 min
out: 1 h 14 min
